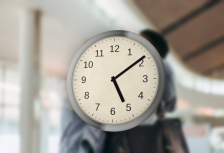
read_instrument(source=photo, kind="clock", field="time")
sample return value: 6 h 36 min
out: 5 h 09 min
